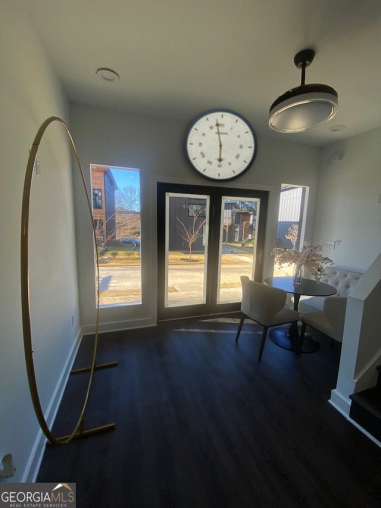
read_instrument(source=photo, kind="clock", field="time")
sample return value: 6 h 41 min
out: 5 h 58 min
